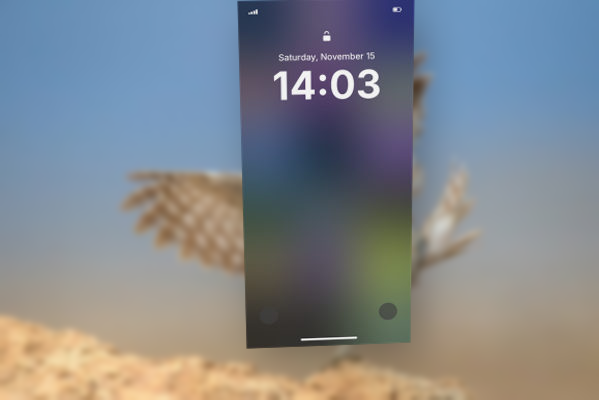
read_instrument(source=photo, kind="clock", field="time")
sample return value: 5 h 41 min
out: 14 h 03 min
